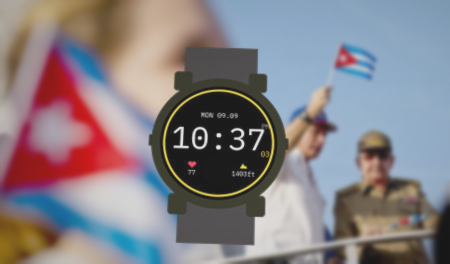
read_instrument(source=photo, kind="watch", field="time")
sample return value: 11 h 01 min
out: 10 h 37 min
